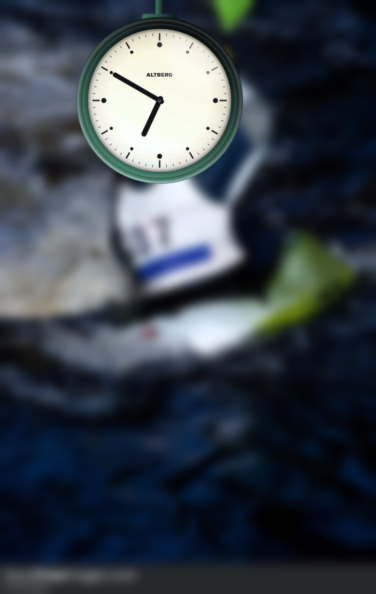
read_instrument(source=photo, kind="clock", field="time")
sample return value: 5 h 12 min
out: 6 h 50 min
